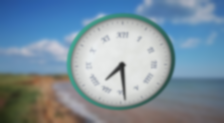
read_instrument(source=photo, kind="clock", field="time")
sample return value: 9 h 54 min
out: 7 h 29 min
